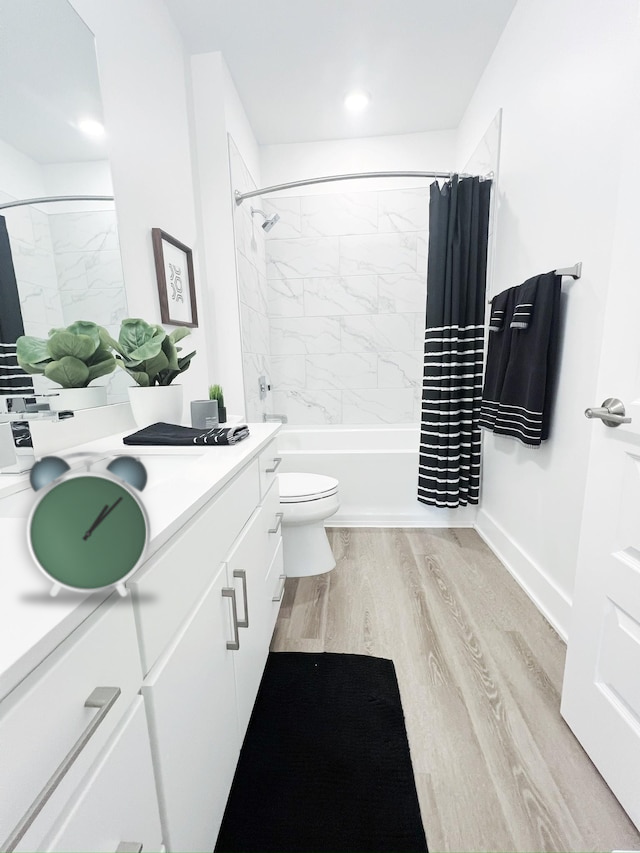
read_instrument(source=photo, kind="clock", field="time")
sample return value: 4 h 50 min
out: 1 h 07 min
